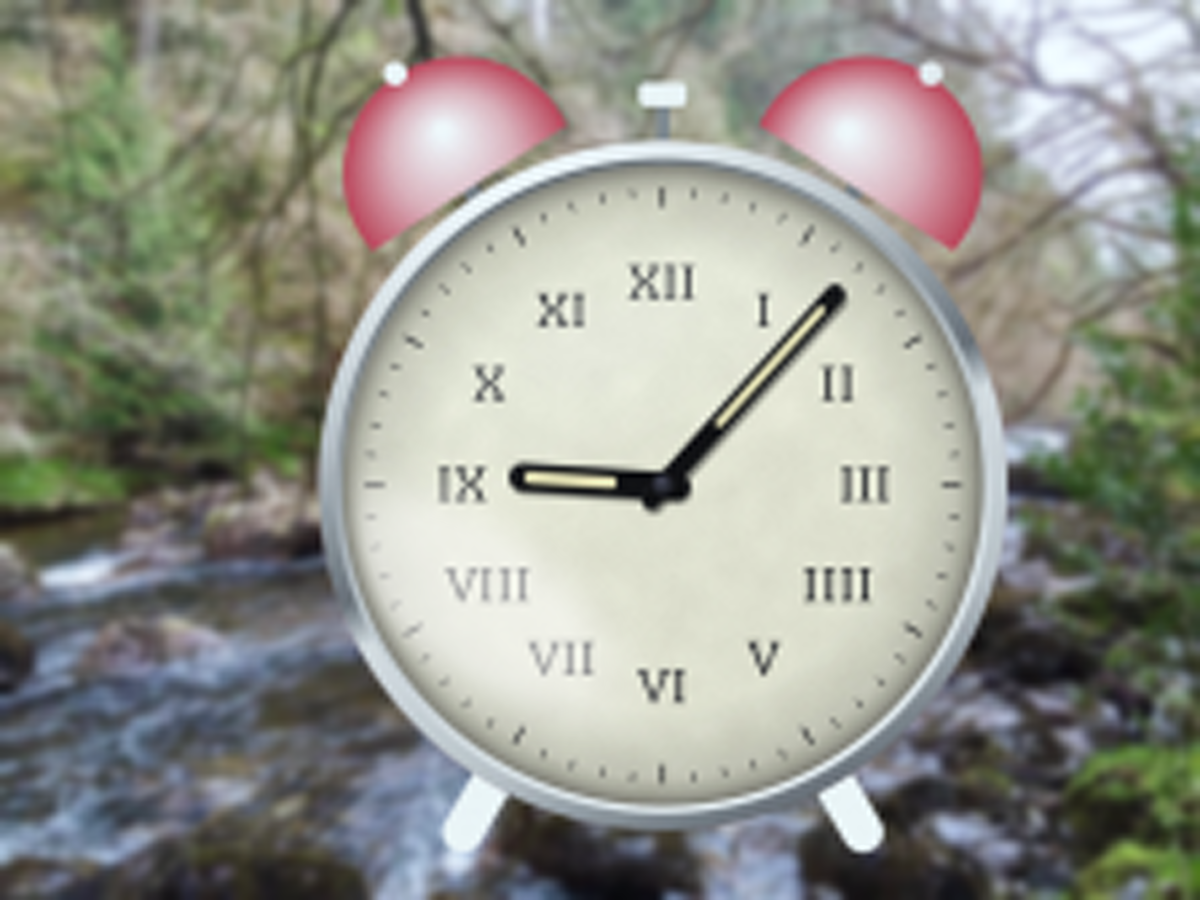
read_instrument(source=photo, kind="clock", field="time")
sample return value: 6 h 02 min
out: 9 h 07 min
